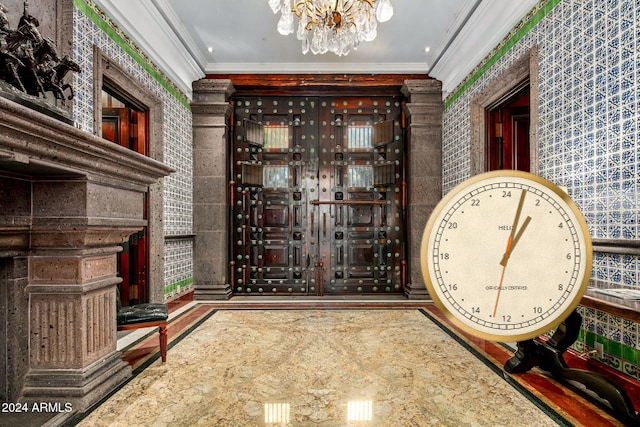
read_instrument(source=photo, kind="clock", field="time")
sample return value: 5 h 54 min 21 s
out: 2 h 02 min 32 s
